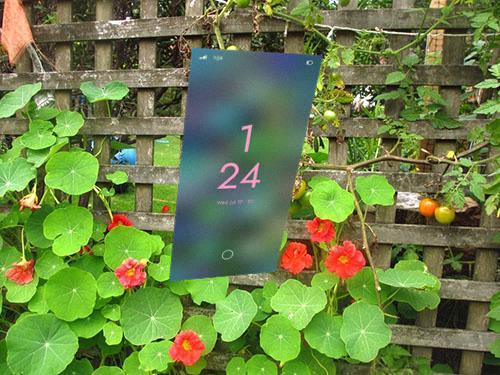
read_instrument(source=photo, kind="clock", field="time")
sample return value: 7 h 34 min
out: 1 h 24 min
